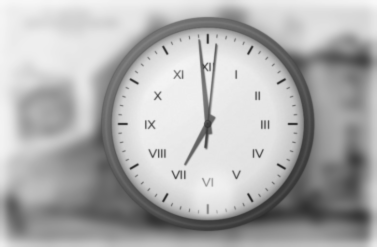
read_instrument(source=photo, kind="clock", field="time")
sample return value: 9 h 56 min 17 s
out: 6 h 59 min 01 s
